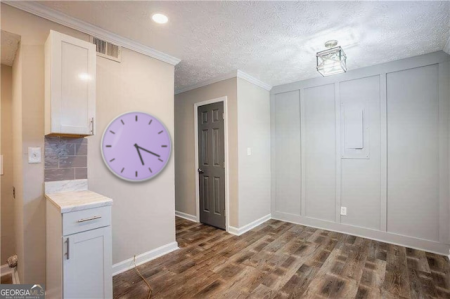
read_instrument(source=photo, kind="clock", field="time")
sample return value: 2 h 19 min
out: 5 h 19 min
